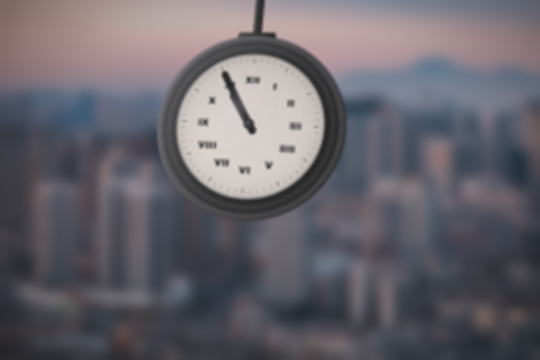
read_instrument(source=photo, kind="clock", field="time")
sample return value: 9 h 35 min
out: 10 h 55 min
